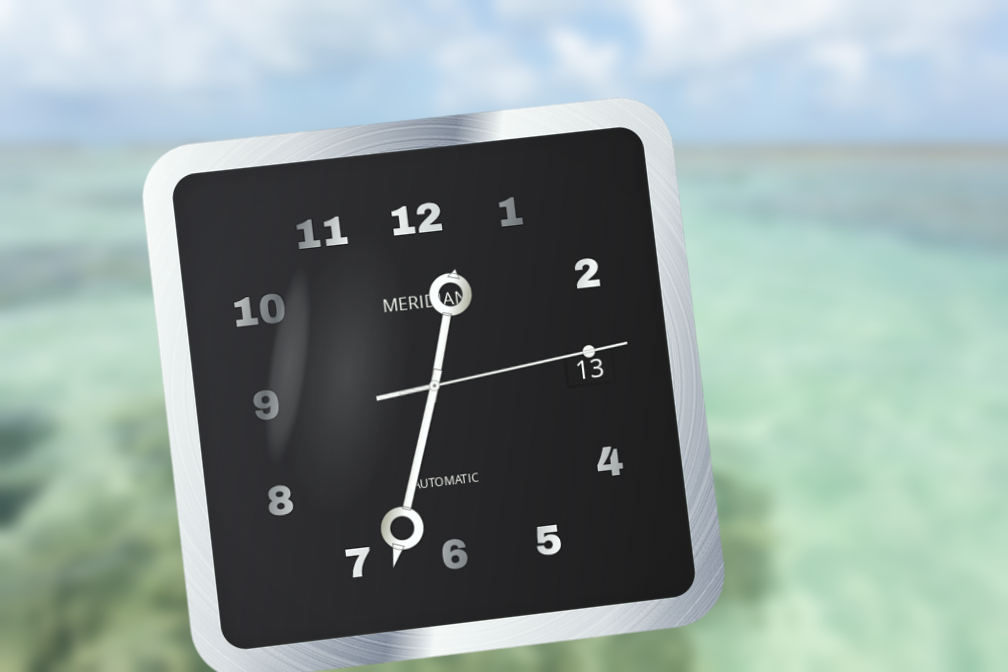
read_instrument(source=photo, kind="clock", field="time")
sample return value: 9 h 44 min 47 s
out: 12 h 33 min 14 s
